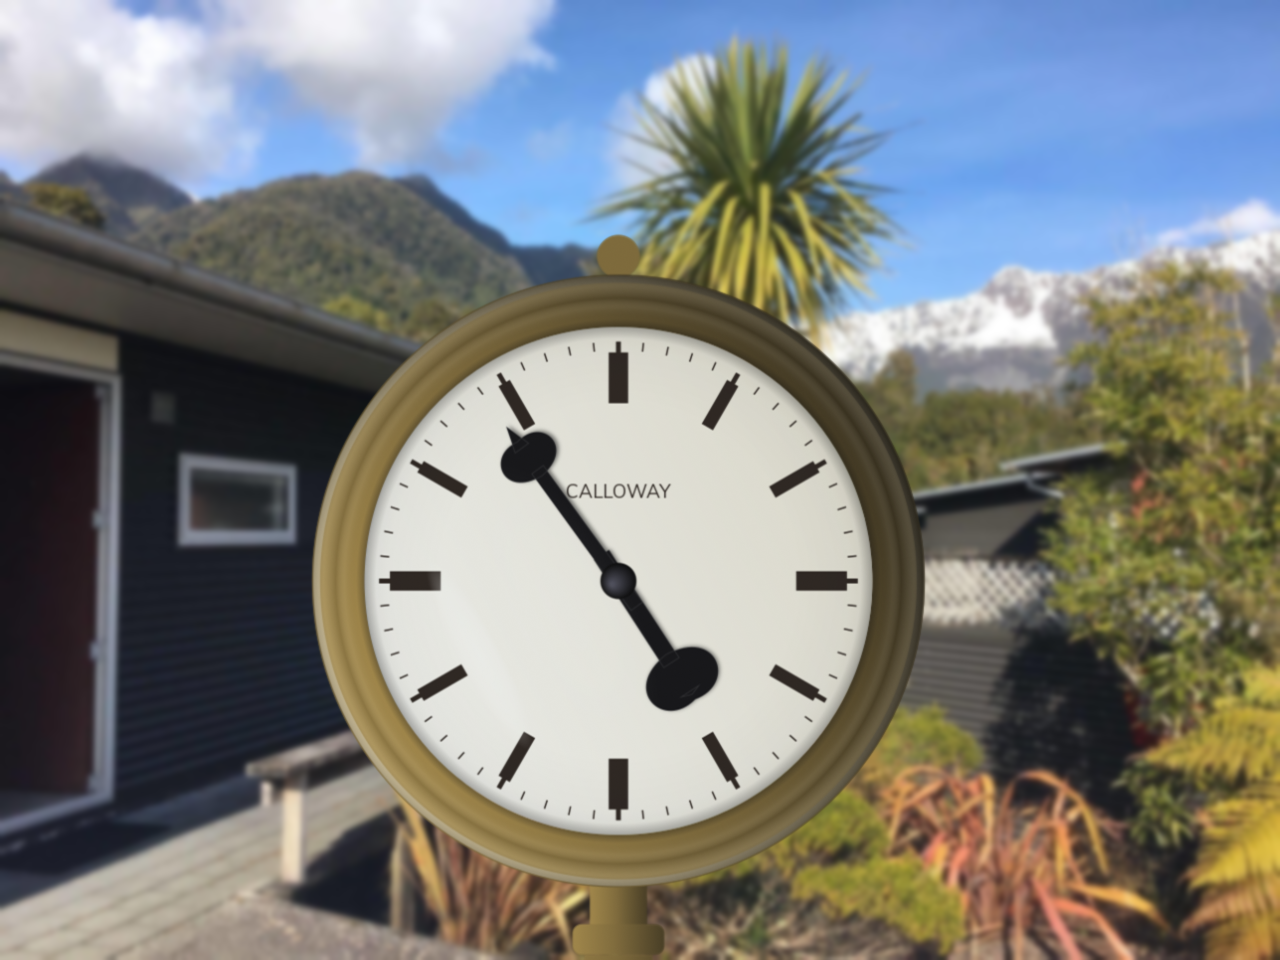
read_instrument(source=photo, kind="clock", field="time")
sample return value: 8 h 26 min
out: 4 h 54 min
